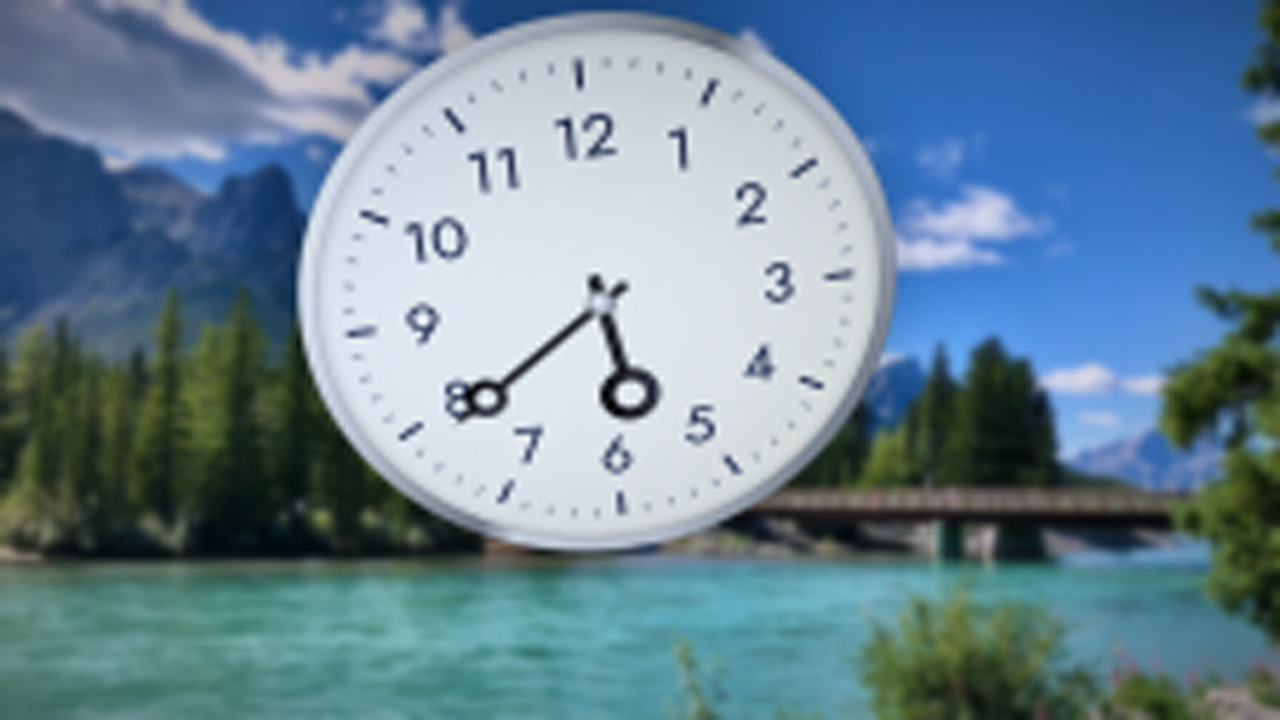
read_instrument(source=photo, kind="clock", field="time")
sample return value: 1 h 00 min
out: 5 h 39 min
